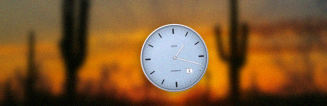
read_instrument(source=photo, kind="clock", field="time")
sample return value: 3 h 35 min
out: 1 h 18 min
